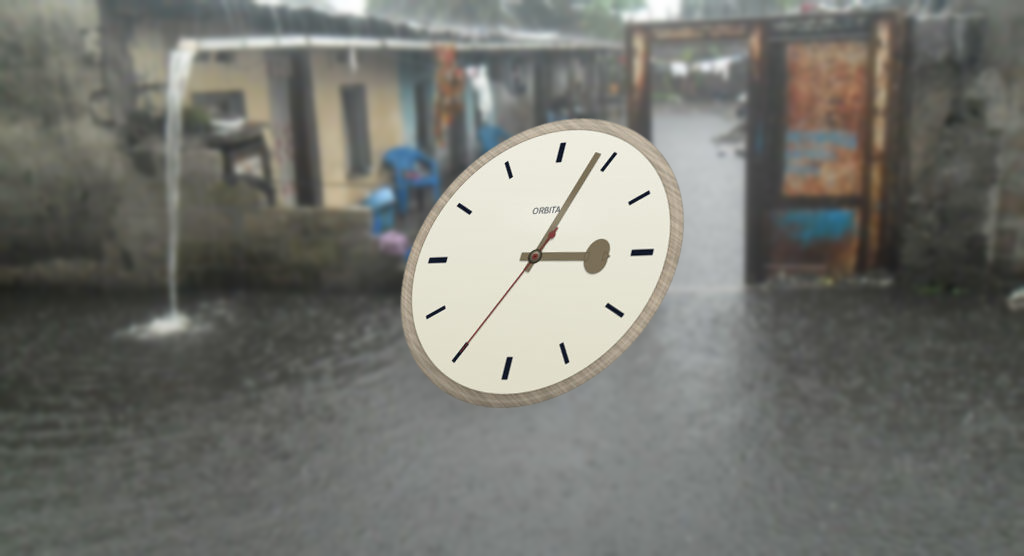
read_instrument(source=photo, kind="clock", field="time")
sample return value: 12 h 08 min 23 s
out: 3 h 03 min 35 s
